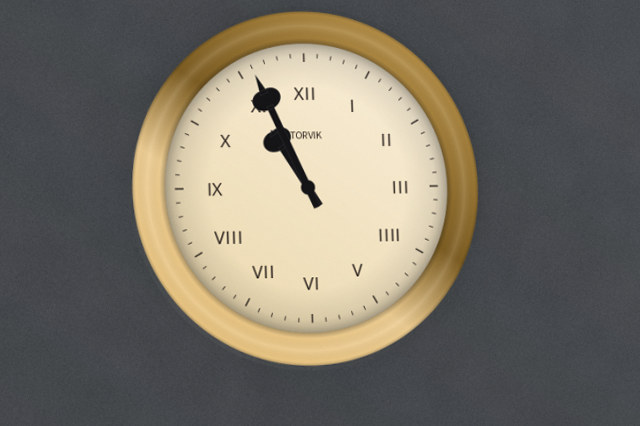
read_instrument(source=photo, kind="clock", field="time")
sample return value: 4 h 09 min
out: 10 h 56 min
